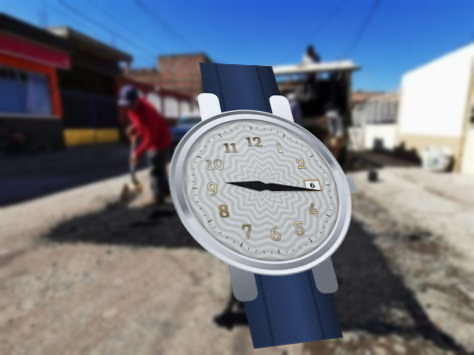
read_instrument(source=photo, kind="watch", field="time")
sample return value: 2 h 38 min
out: 9 h 16 min
